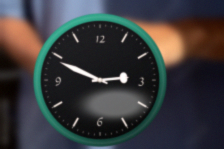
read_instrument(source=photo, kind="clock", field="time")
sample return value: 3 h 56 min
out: 2 h 49 min
